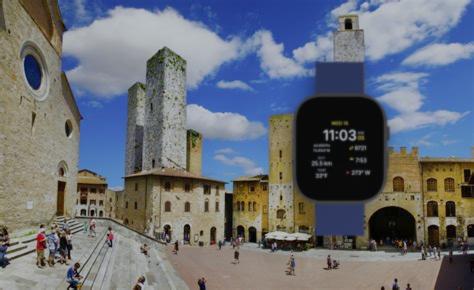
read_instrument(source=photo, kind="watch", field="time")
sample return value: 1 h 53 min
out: 11 h 03 min
